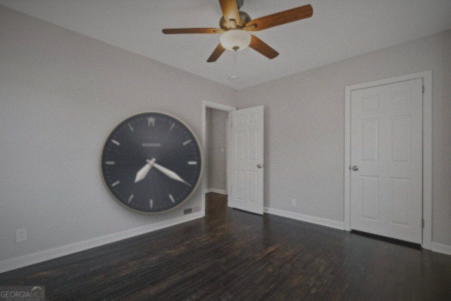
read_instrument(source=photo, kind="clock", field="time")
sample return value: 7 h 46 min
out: 7 h 20 min
